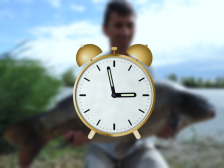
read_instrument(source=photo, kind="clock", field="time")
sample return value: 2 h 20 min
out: 2 h 58 min
